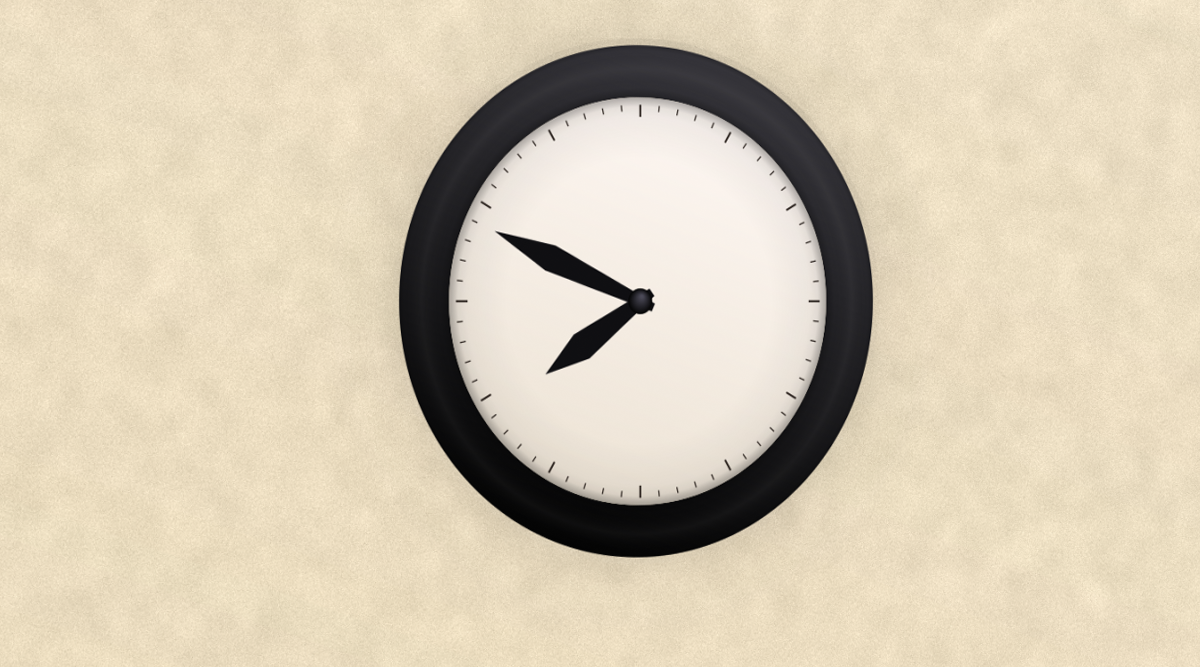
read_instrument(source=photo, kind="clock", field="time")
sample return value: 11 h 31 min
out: 7 h 49 min
